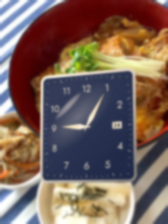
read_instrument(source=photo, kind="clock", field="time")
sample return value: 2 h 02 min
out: 9 h 05 min
